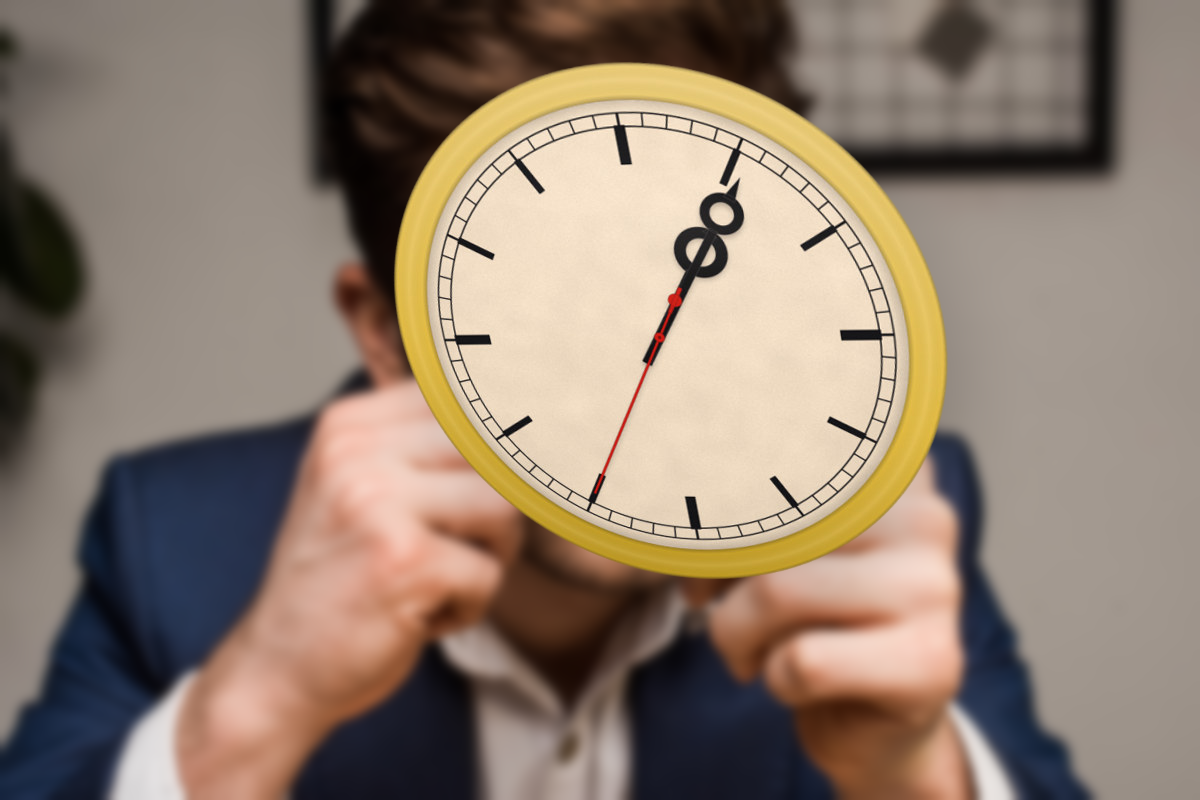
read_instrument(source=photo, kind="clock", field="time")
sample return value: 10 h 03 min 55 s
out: 1 h 05 min 35 s
